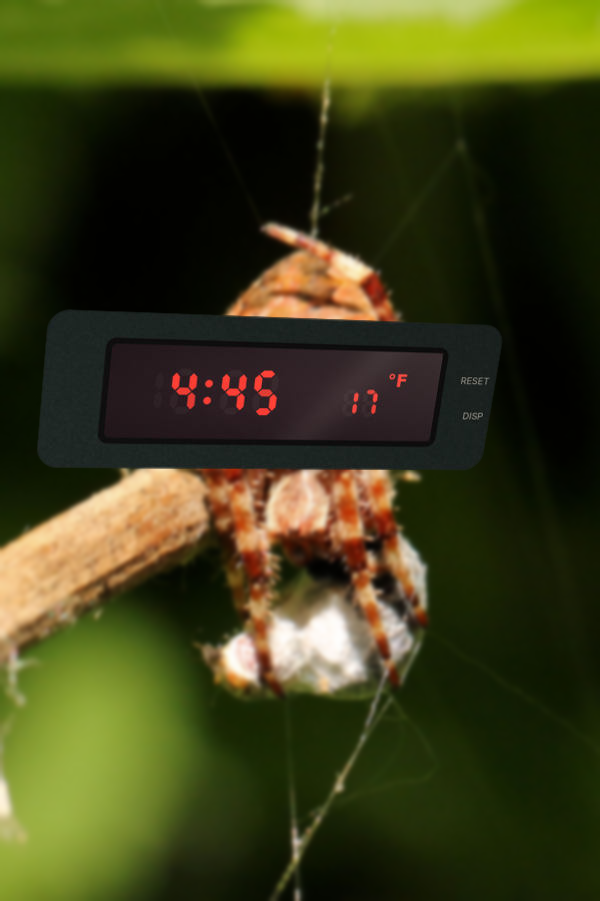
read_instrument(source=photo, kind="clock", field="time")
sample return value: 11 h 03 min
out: 4 h 45 min
